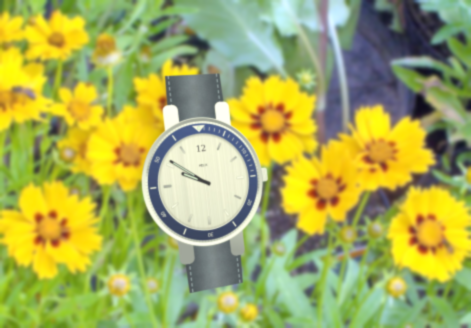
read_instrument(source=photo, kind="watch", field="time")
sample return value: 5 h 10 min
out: 9 h 51 min
